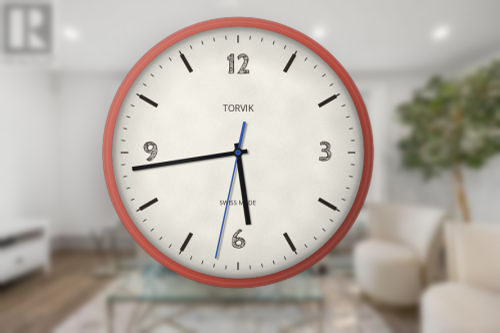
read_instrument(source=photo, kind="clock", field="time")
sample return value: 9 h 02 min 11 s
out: 5 h 43 min 32 s
